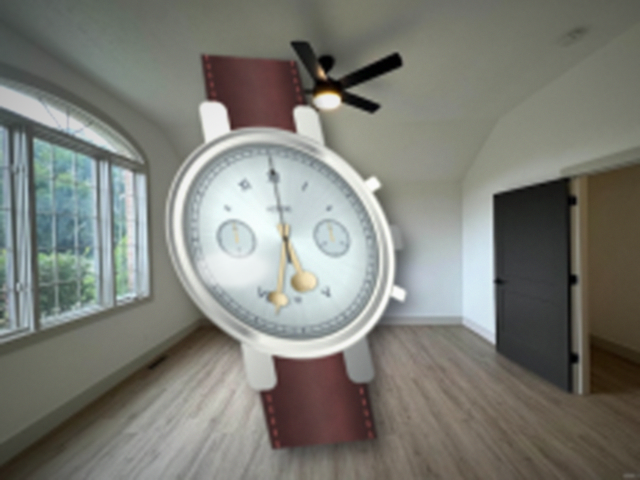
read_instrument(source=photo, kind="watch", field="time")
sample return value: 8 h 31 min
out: 5 h 33 min
